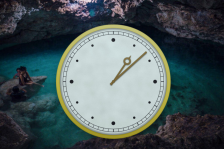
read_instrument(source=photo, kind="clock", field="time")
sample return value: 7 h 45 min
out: 1 h 08 min
